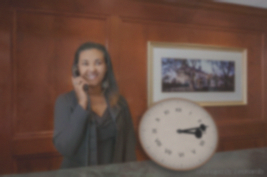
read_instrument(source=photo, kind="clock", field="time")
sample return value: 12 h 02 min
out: 3 h 13 min
